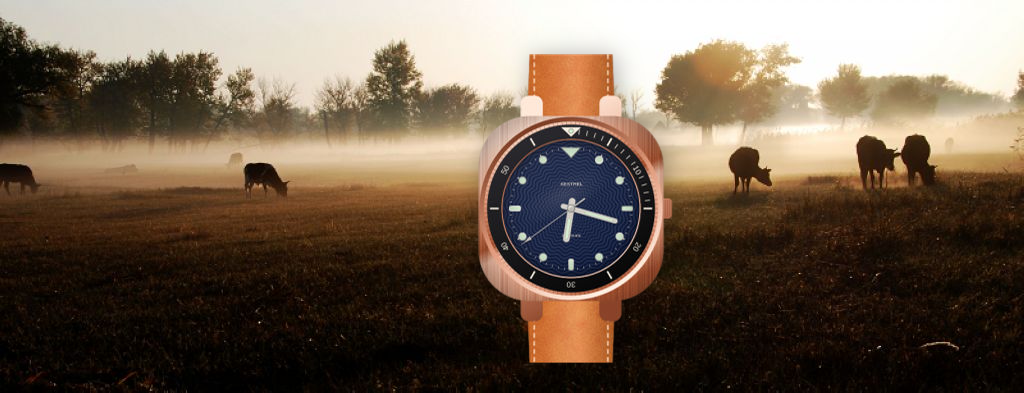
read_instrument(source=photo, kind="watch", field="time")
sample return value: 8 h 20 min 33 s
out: 6 h 17 min 39 s
